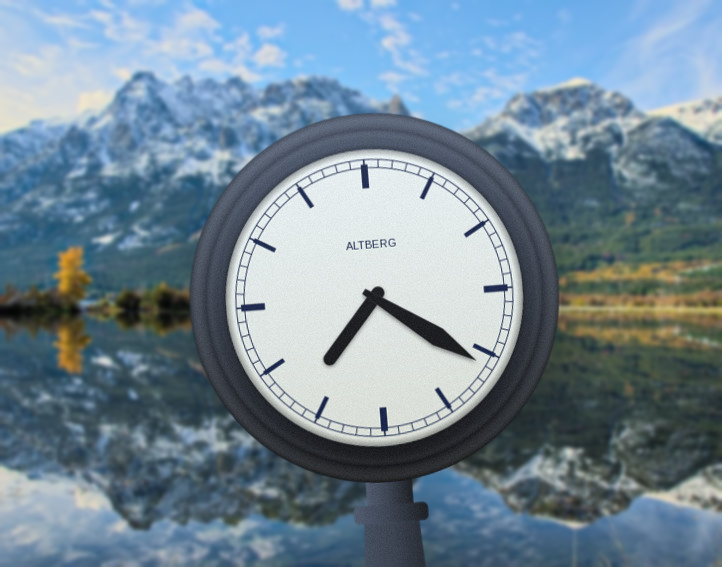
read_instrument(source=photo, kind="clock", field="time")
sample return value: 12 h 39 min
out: 7 h 21 min
